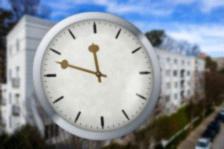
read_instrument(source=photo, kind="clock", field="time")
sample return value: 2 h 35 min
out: 11 h 48 min
